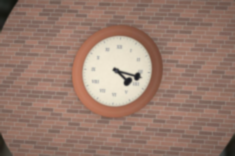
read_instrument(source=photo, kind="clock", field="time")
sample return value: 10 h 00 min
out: 4 h 17 min
